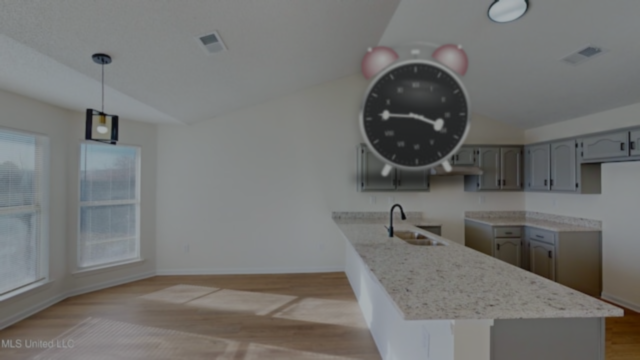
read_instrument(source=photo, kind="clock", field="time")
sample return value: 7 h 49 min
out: 3 h 46 min
